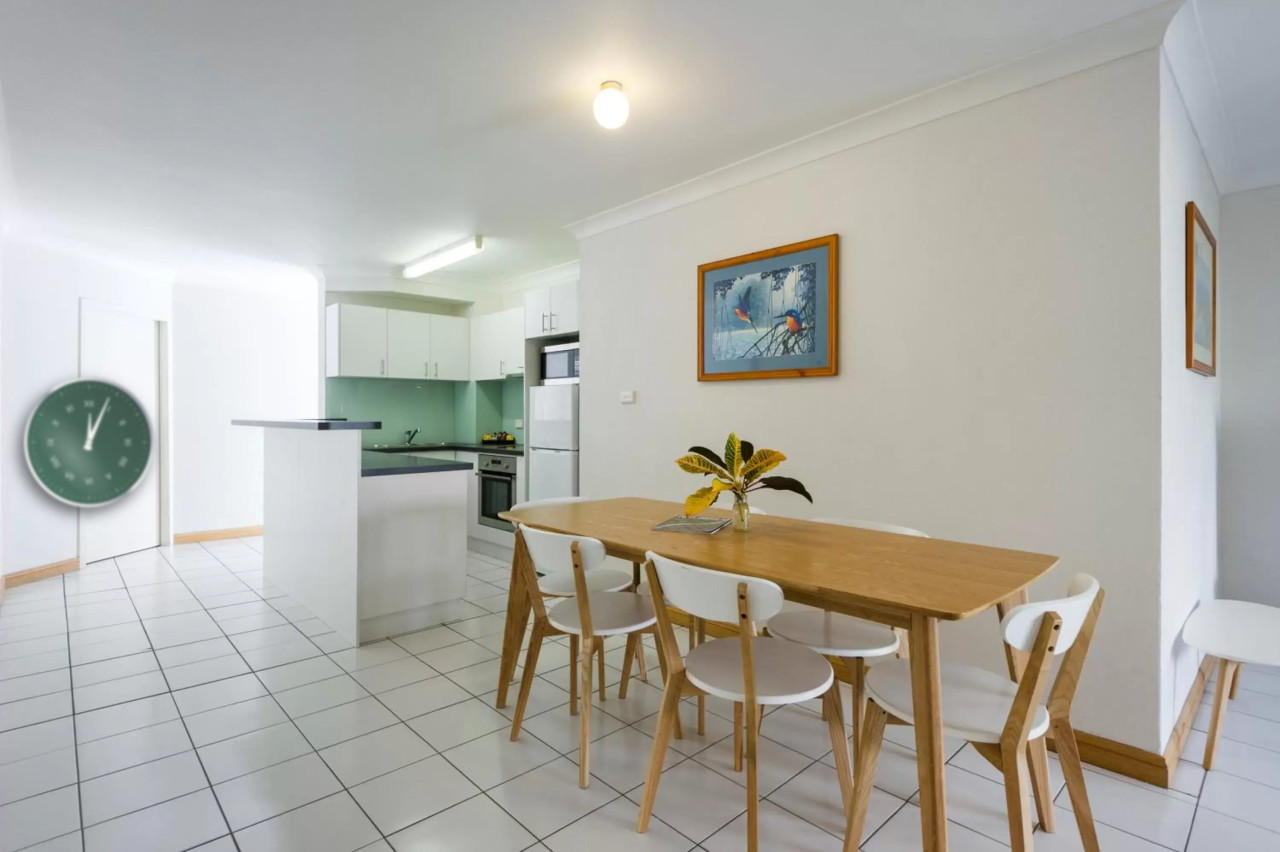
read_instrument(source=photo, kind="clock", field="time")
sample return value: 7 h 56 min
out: 12 h 04 min
